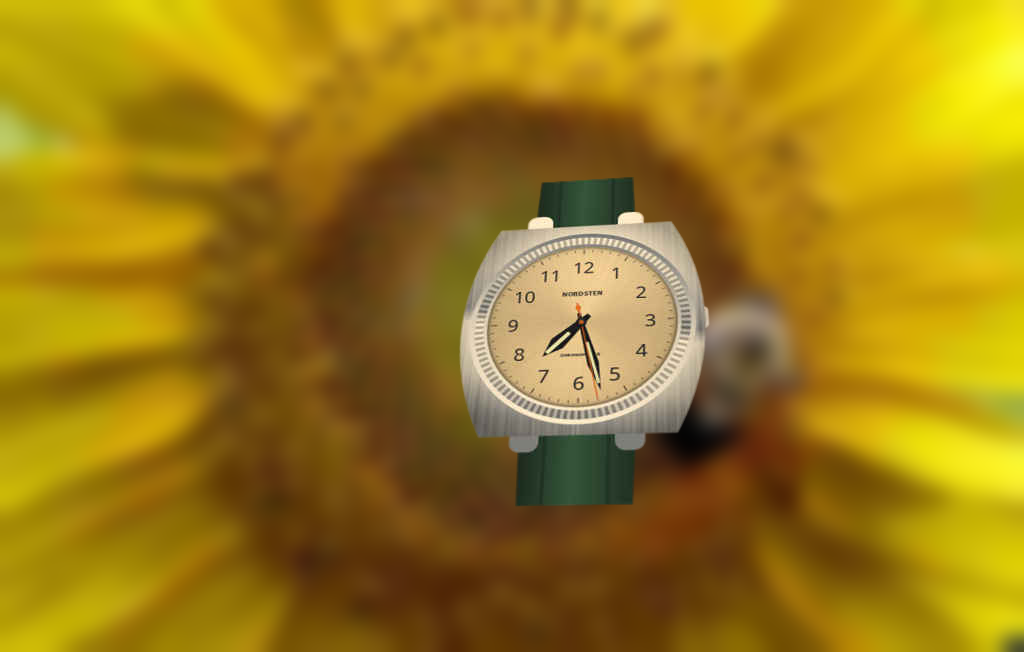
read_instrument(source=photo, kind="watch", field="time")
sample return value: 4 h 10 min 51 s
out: 7 h 27 min 28 s
